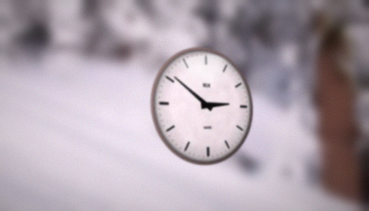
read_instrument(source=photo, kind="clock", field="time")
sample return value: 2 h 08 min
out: 2 h 51 min
